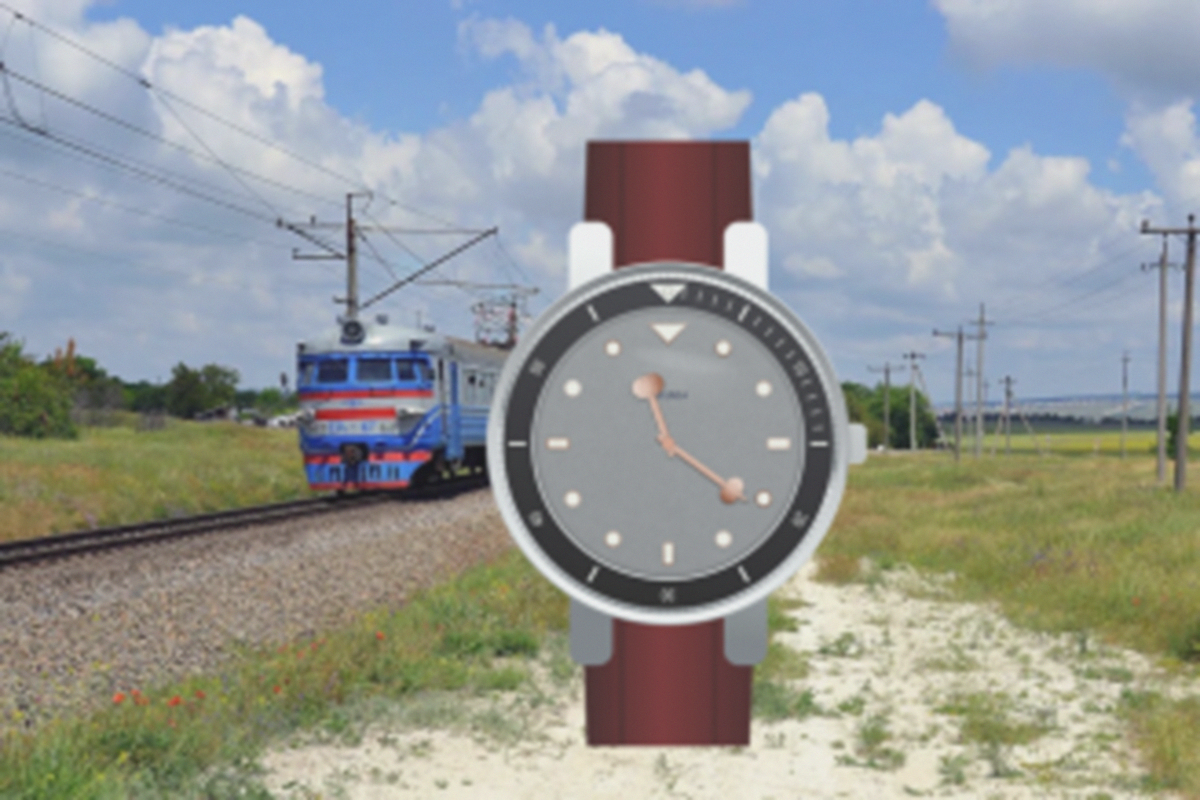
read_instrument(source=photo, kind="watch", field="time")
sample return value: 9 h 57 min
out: 11 h 21 min
